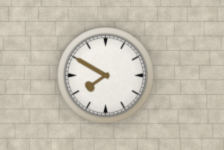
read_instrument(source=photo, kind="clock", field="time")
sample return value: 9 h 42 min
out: 7 h 50 min
